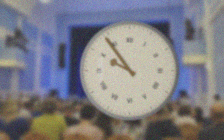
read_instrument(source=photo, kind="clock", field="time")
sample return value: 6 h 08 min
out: 9 h 54 min
